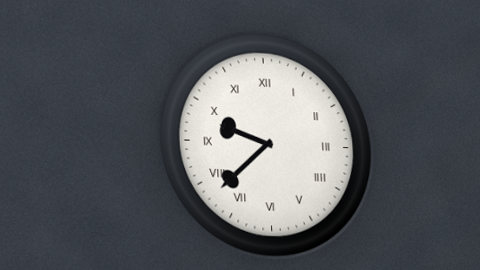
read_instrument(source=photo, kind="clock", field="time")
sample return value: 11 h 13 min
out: 9 h 38 min
